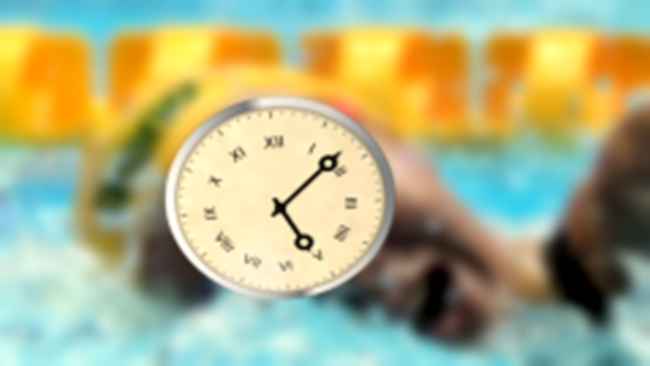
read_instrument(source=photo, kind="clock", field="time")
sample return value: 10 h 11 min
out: 5 h 08 min
